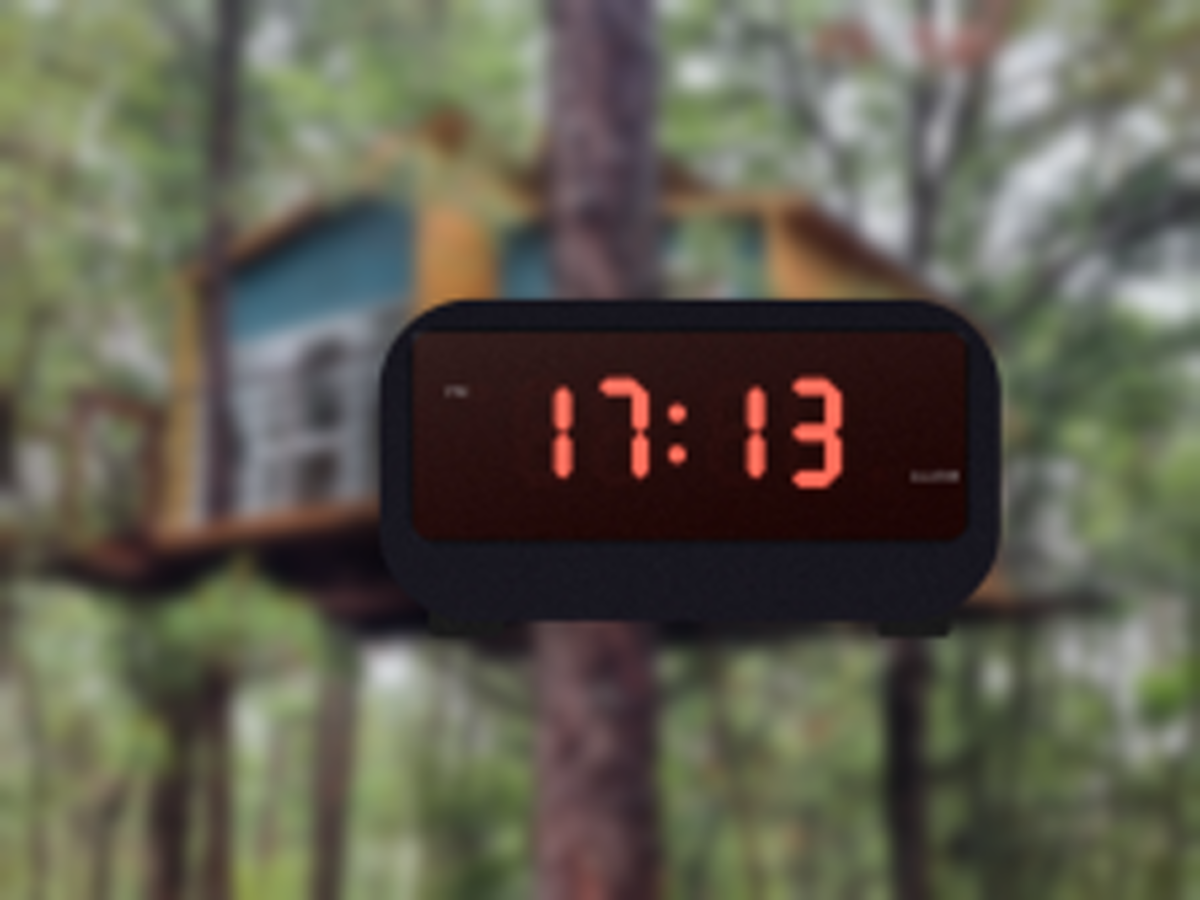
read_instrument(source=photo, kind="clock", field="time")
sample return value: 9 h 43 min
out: 17 h 13 min
